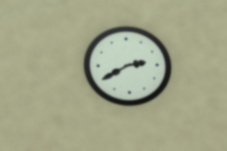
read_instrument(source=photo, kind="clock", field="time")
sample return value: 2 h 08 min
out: 2 h 40 min
